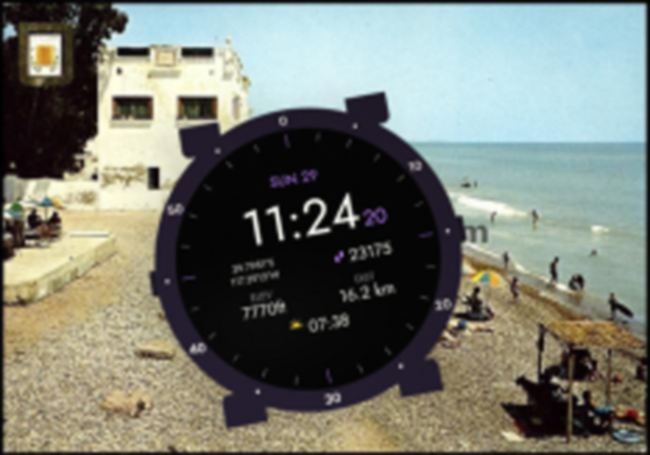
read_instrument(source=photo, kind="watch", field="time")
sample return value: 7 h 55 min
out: 11 h 24 min
